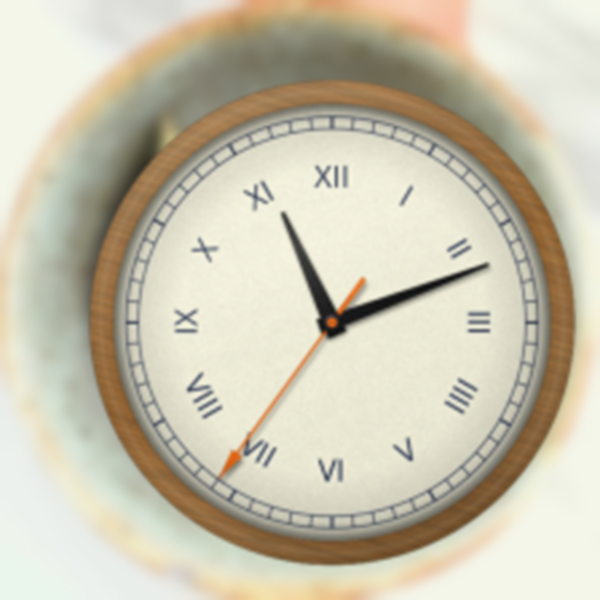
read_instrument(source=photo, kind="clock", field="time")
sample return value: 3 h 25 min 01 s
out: 11 h 11 min 36 s
